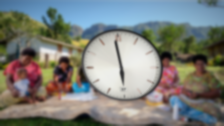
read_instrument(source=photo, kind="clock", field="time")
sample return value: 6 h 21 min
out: 5 h 59 min
